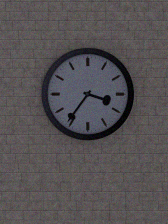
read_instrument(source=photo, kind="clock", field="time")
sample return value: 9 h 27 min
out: 3 h 36 min
